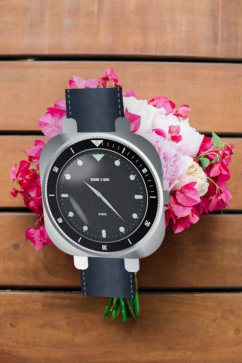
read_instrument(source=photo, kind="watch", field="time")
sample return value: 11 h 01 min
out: 10 h 23 min
